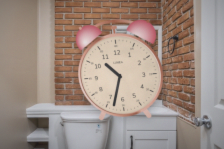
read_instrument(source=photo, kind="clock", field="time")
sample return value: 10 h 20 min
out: 10 h 33 min
